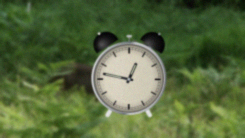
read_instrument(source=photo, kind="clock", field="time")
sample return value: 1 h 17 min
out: 12 h 47 min
